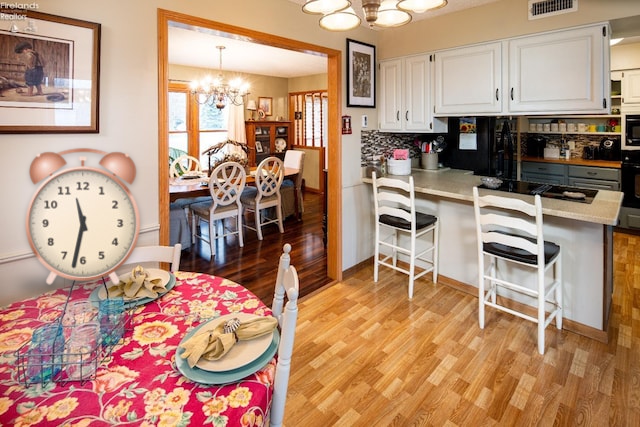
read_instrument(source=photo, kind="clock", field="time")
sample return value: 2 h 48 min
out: 11 h 32 min
